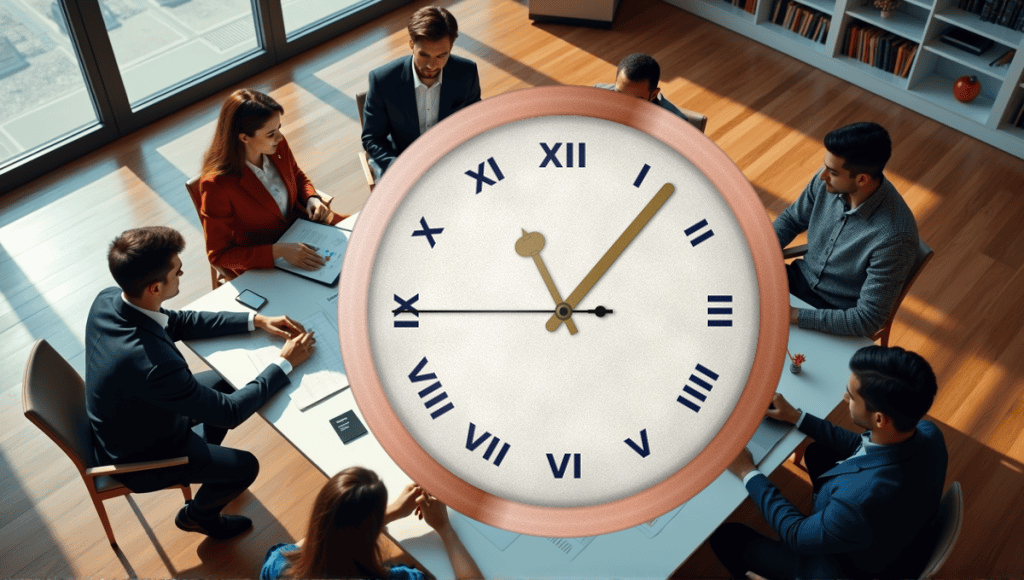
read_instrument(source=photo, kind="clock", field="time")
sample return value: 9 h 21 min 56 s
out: 11 h 06 min 45 s
